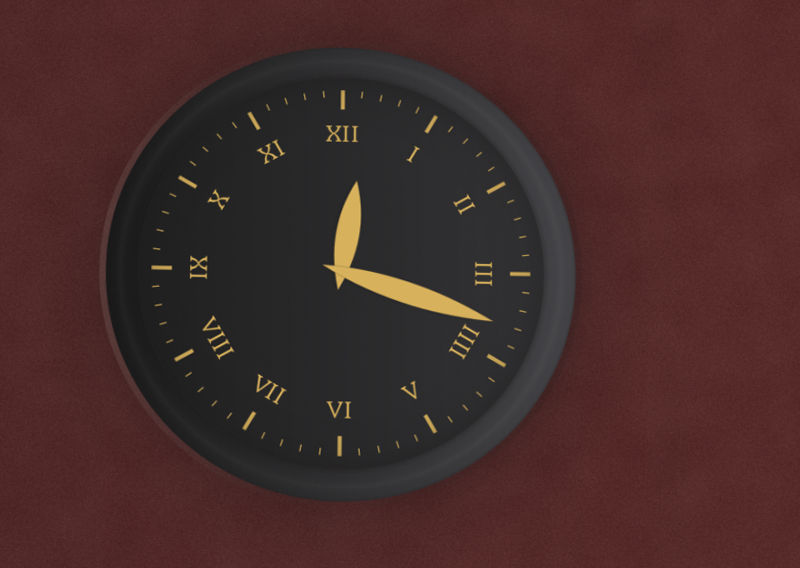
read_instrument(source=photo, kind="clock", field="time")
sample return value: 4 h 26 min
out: 12 h 18 min
